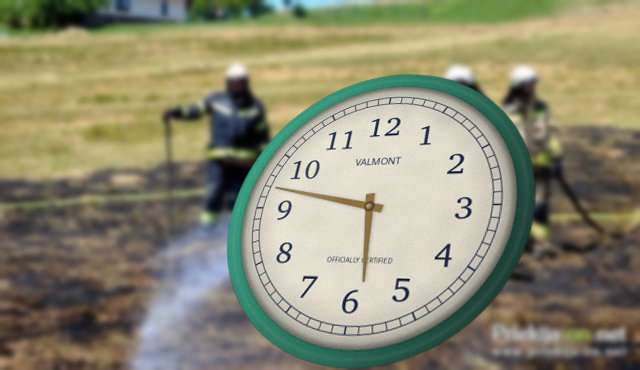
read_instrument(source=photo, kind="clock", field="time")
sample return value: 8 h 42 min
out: 5 h 47 min
